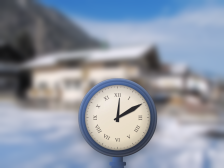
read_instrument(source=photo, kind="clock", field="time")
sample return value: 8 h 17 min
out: 12 h 10 min
